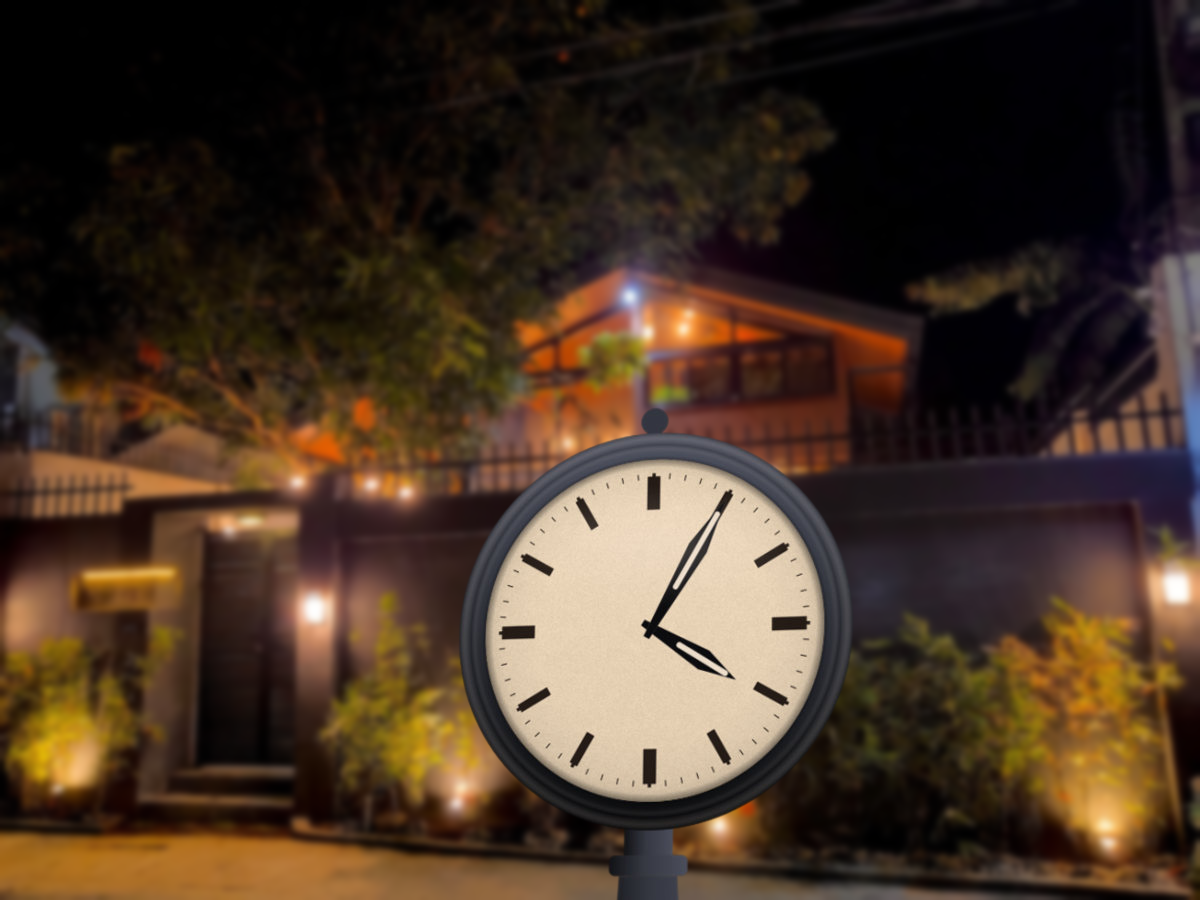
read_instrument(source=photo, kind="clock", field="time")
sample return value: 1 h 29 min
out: 4 h 05 min
